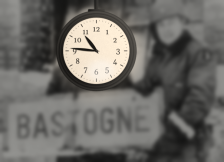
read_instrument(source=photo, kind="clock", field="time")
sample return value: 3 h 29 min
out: 10 h 46 min
